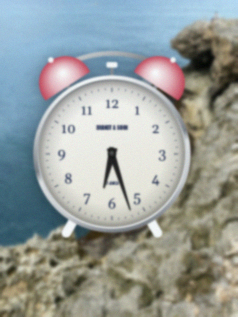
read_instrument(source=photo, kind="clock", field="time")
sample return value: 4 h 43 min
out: 6 h 27 min
